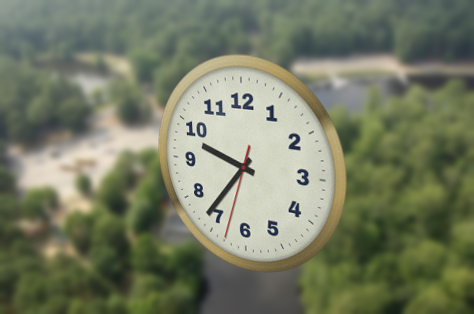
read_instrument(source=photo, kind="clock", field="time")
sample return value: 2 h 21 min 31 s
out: 9 h 36 min 33 s
